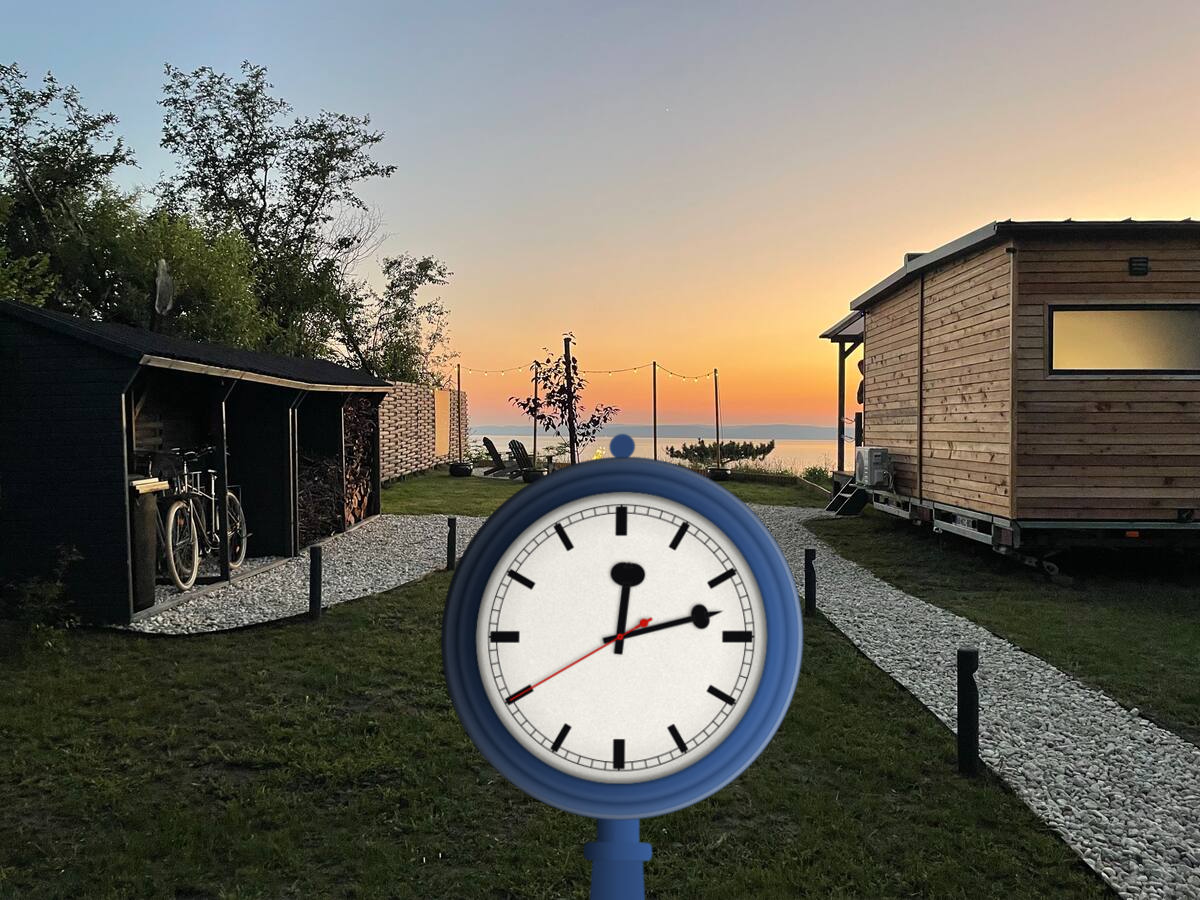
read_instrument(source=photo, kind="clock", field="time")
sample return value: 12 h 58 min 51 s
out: 12 h 12 min 40 s
